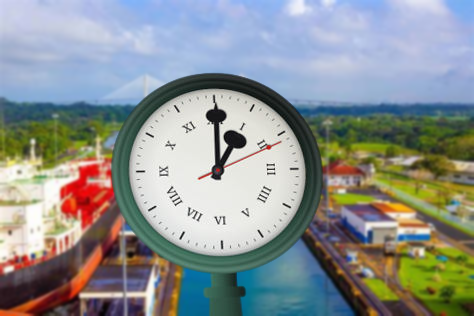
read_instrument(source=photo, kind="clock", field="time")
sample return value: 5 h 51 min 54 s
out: 1 h 00 min 11 s
